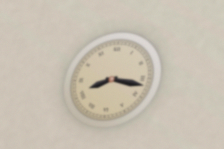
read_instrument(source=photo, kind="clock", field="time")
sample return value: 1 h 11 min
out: 8 h 17 min
